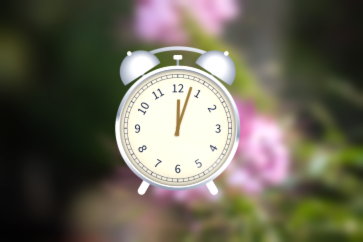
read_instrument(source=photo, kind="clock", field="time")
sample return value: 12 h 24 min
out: 12 h 03 min
